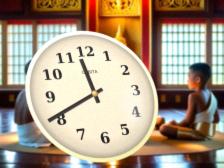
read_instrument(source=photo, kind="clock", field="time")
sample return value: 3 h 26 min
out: 11 h 41 min
